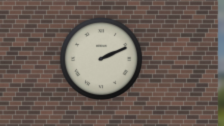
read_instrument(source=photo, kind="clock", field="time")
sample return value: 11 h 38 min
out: 2 h 11 min
